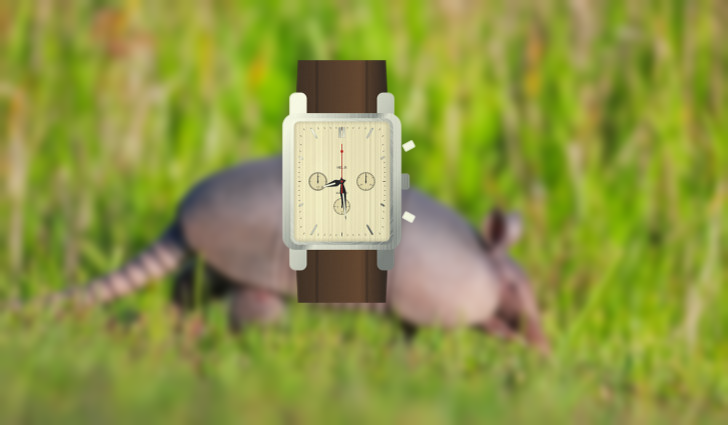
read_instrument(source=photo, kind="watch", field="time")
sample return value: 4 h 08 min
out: 8 h 29 min
